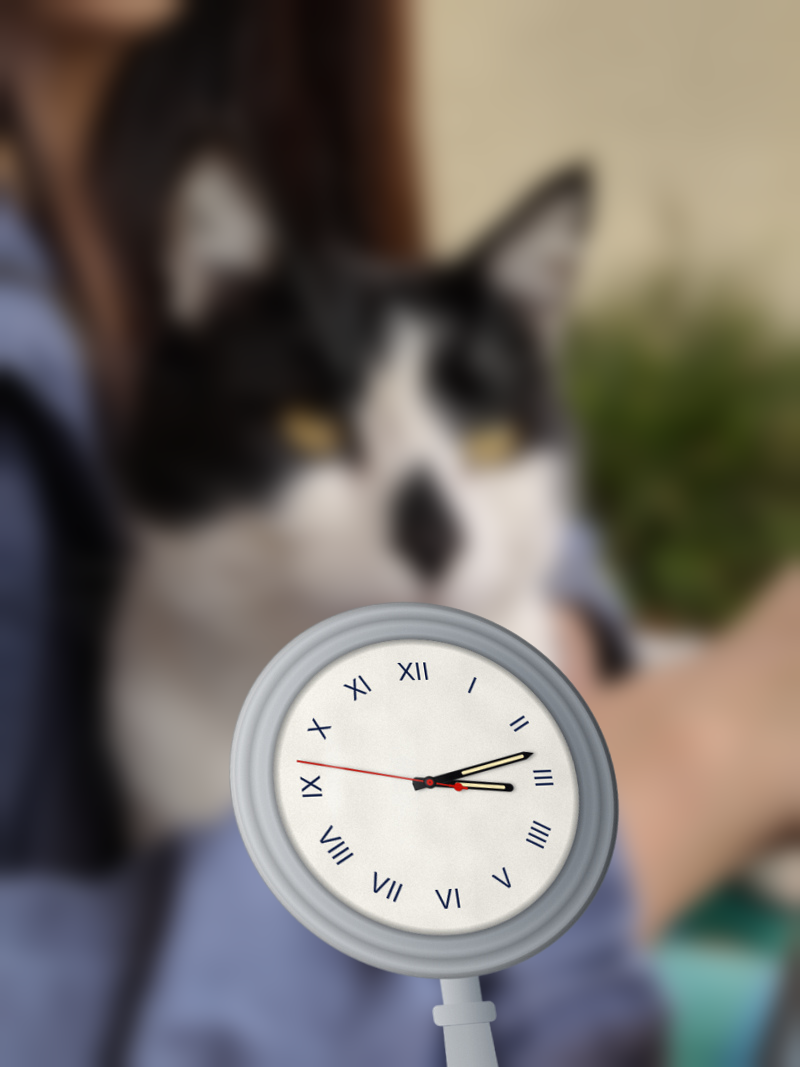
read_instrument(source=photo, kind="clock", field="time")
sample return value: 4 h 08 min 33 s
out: 3 h 12 min 47 s
